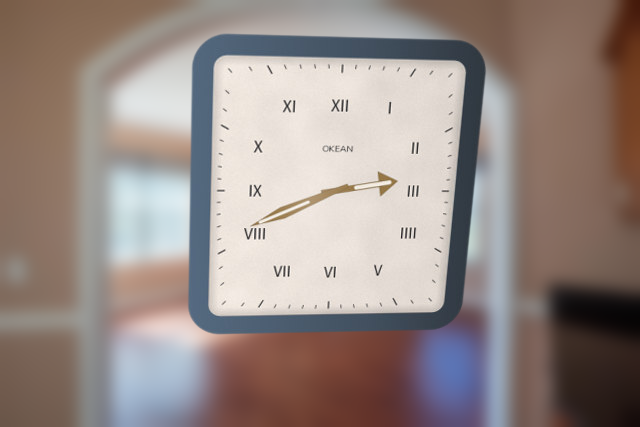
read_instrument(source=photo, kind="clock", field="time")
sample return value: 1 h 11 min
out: 2 h 41 min
